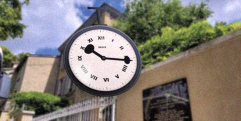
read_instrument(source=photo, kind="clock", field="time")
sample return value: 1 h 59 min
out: 10 h 16 min
